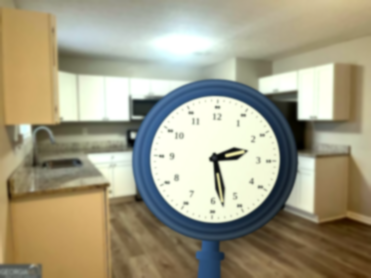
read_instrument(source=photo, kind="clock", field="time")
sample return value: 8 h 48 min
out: 2 h 28 min
